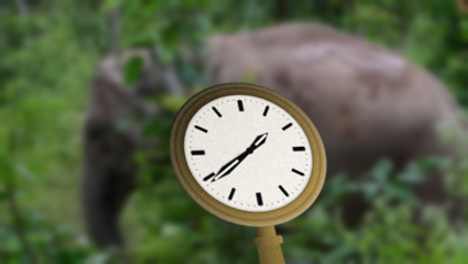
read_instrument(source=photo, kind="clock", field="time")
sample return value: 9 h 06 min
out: 1 h 39 min
